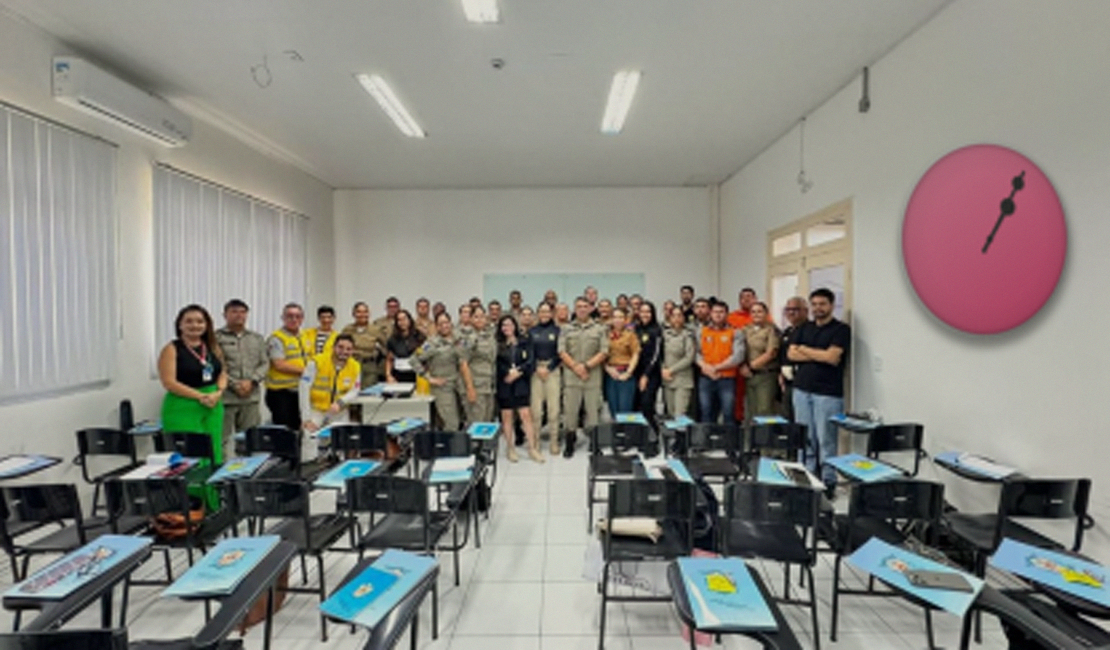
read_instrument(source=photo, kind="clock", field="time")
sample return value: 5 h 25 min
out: 1 h 05 min
